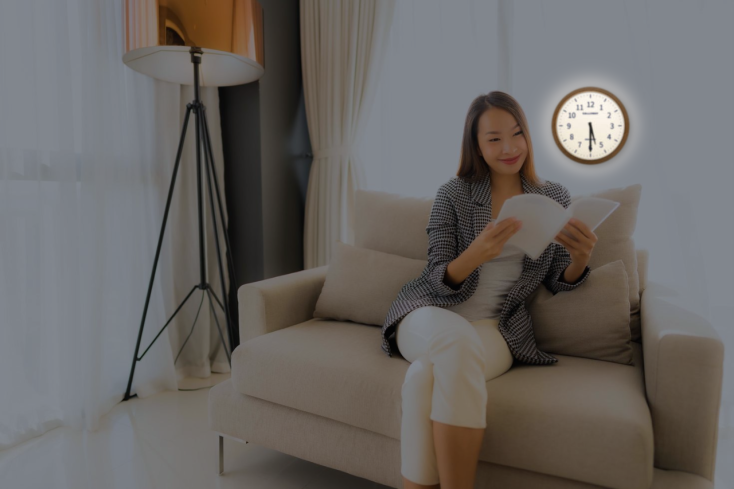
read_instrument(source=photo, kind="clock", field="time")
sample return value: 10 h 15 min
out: 5 h 30 min
